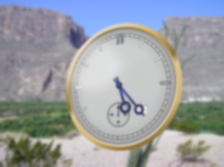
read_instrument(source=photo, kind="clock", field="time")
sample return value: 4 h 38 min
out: 5 h 23 min
